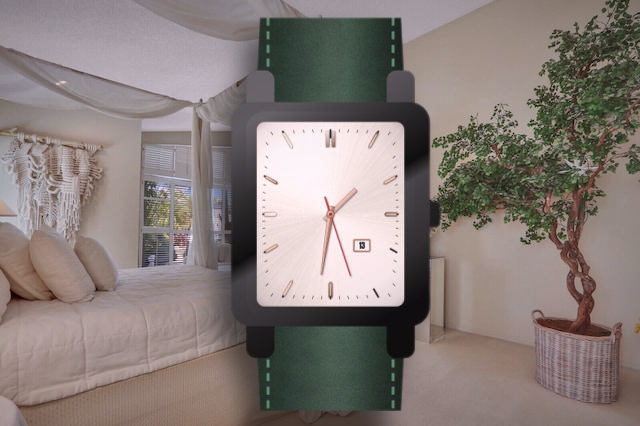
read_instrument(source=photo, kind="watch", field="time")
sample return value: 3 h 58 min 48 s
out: 1 h 31 min 27 s
